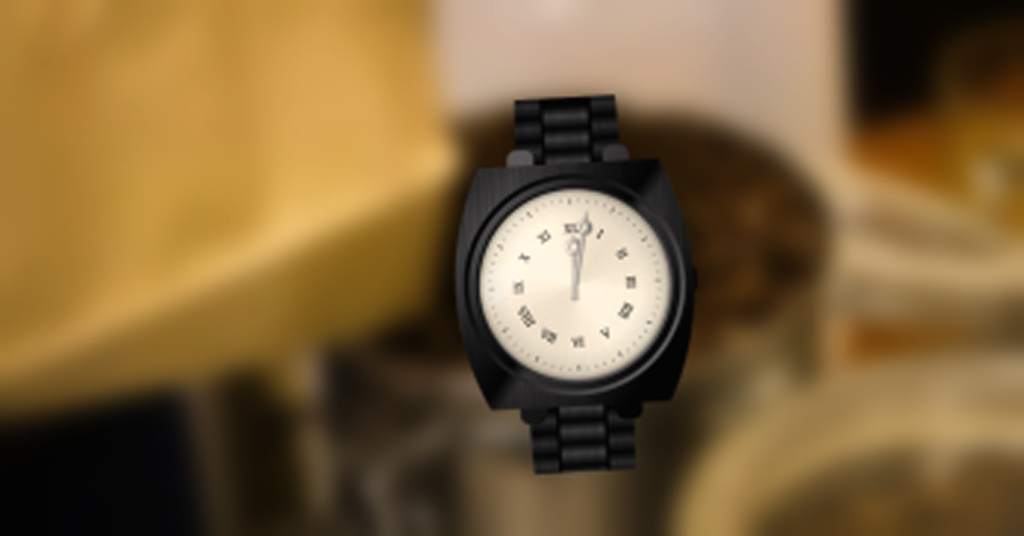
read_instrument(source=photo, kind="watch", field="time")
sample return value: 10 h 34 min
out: 12 h 02 min
